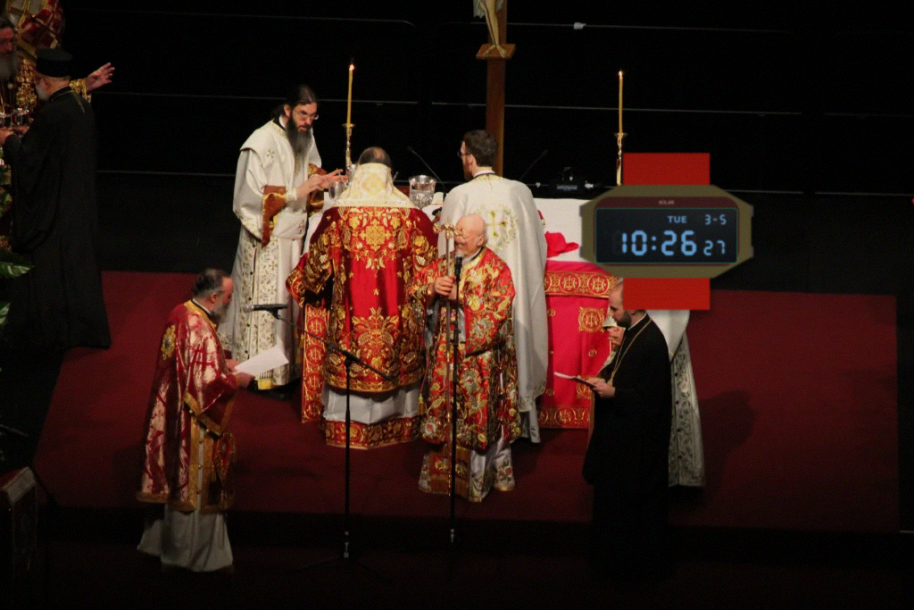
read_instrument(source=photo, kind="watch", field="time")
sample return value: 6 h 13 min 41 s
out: 10 h 26 min 27 s
